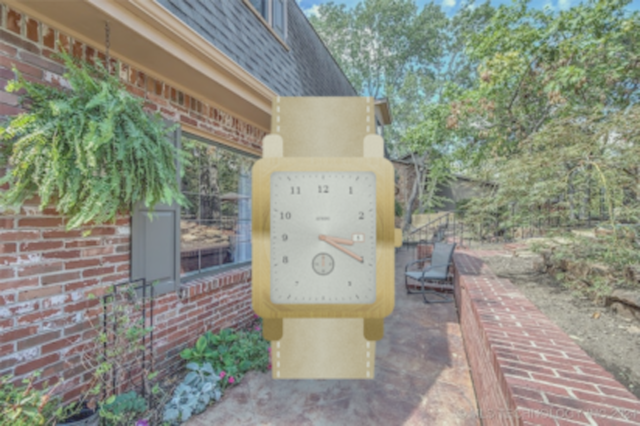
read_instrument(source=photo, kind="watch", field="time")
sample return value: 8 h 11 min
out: 3 h 20 min
